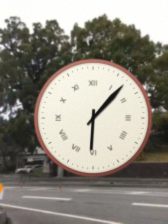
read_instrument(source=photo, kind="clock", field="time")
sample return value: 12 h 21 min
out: 6 h 07 min
